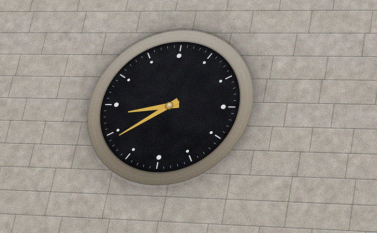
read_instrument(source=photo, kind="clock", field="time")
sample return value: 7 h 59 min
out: 8 h 39 min
